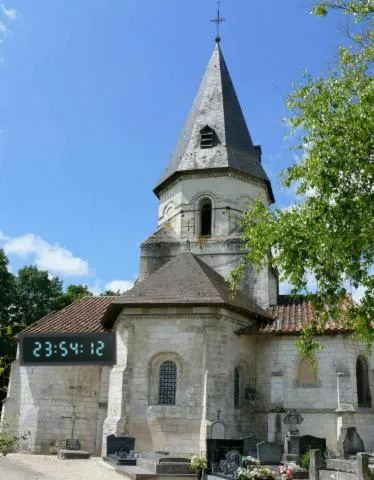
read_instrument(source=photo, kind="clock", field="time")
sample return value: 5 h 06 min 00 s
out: 23 h 54 min 12 s
